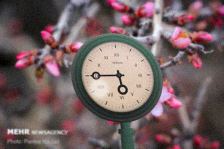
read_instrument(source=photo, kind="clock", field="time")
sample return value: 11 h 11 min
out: 5 h 45 min
